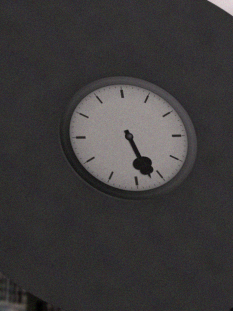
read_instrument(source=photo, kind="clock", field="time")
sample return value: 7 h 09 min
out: 5 h 27 min
